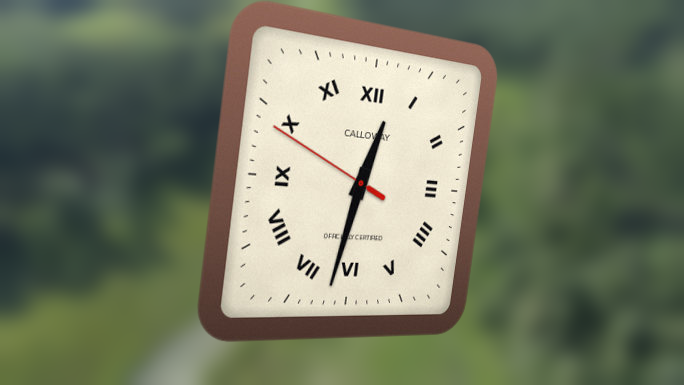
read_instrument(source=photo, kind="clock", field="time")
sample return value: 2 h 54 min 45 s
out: 12 h 31 min 49 s
